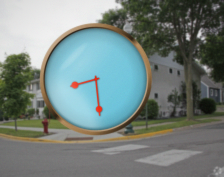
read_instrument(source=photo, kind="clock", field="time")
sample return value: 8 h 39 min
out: 8 h 29 min
